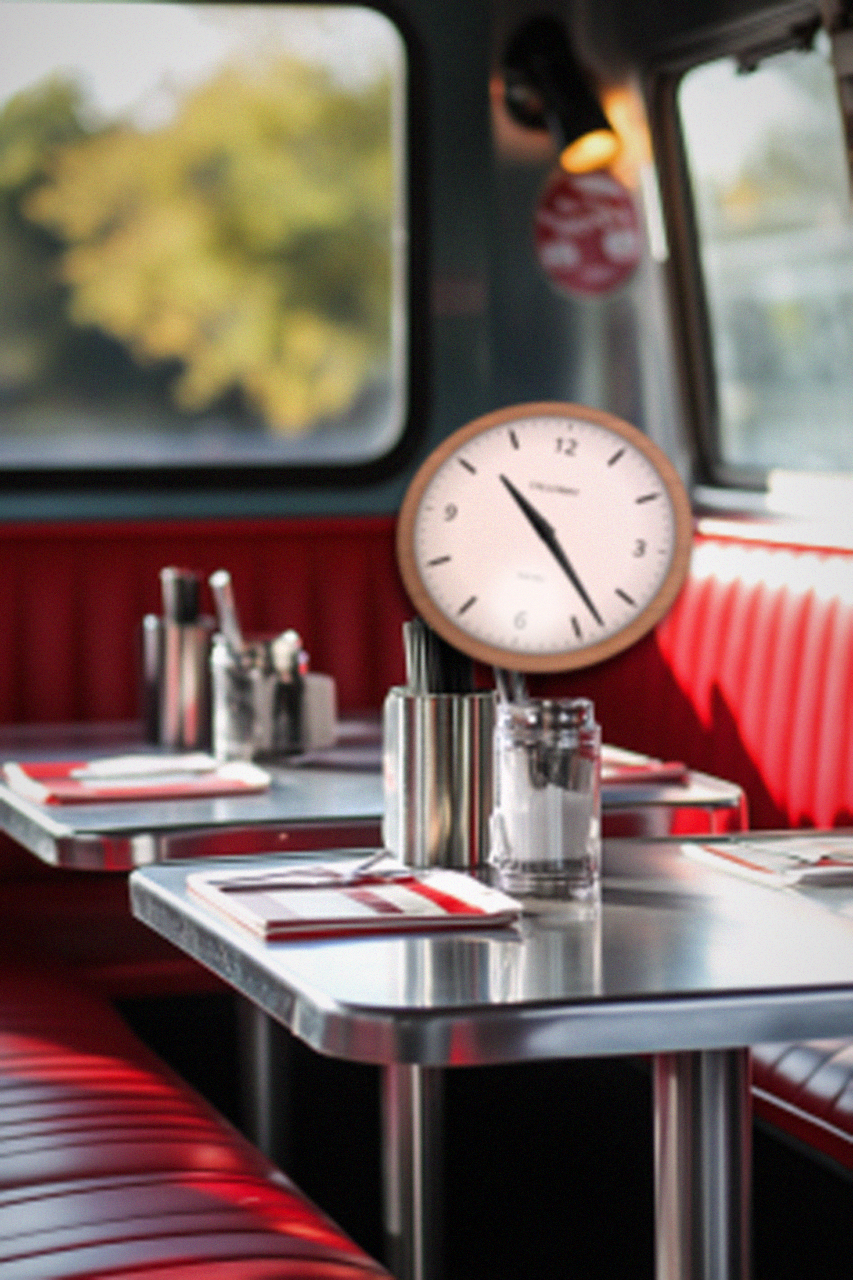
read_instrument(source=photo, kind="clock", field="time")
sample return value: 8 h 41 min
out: 10 h 23 min
